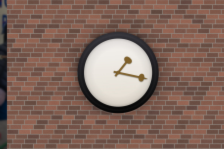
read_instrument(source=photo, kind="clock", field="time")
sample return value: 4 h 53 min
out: 1 h 17 min
